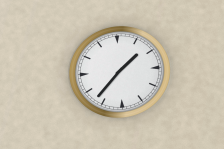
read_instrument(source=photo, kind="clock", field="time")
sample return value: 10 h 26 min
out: 1 h 37 min
